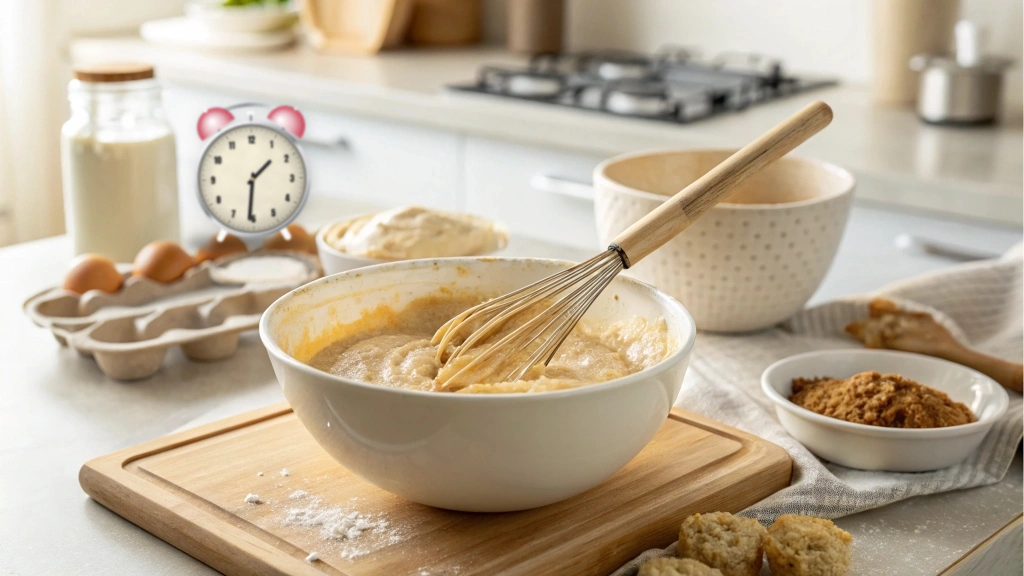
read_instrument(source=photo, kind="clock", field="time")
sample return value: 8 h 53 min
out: 1 h 31 min
